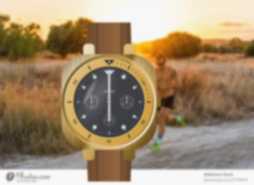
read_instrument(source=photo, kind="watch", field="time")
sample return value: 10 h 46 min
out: 6 h 00 min
